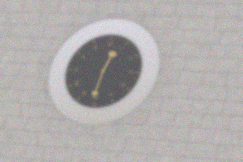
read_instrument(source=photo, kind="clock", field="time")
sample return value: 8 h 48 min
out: 12 h 31 min
